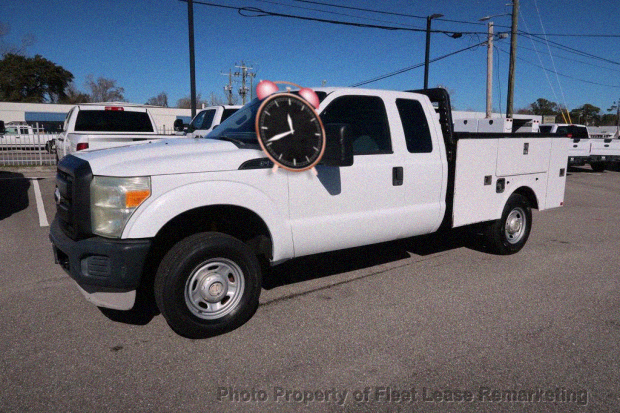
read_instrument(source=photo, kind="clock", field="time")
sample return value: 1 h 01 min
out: 11 h 41 min
